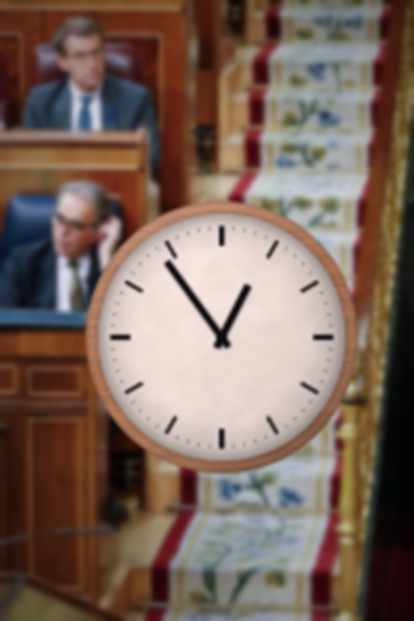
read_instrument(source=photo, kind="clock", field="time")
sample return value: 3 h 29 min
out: 12 h 54 min
